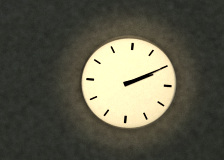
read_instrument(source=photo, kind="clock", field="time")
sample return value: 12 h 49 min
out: 2 h 10 min
